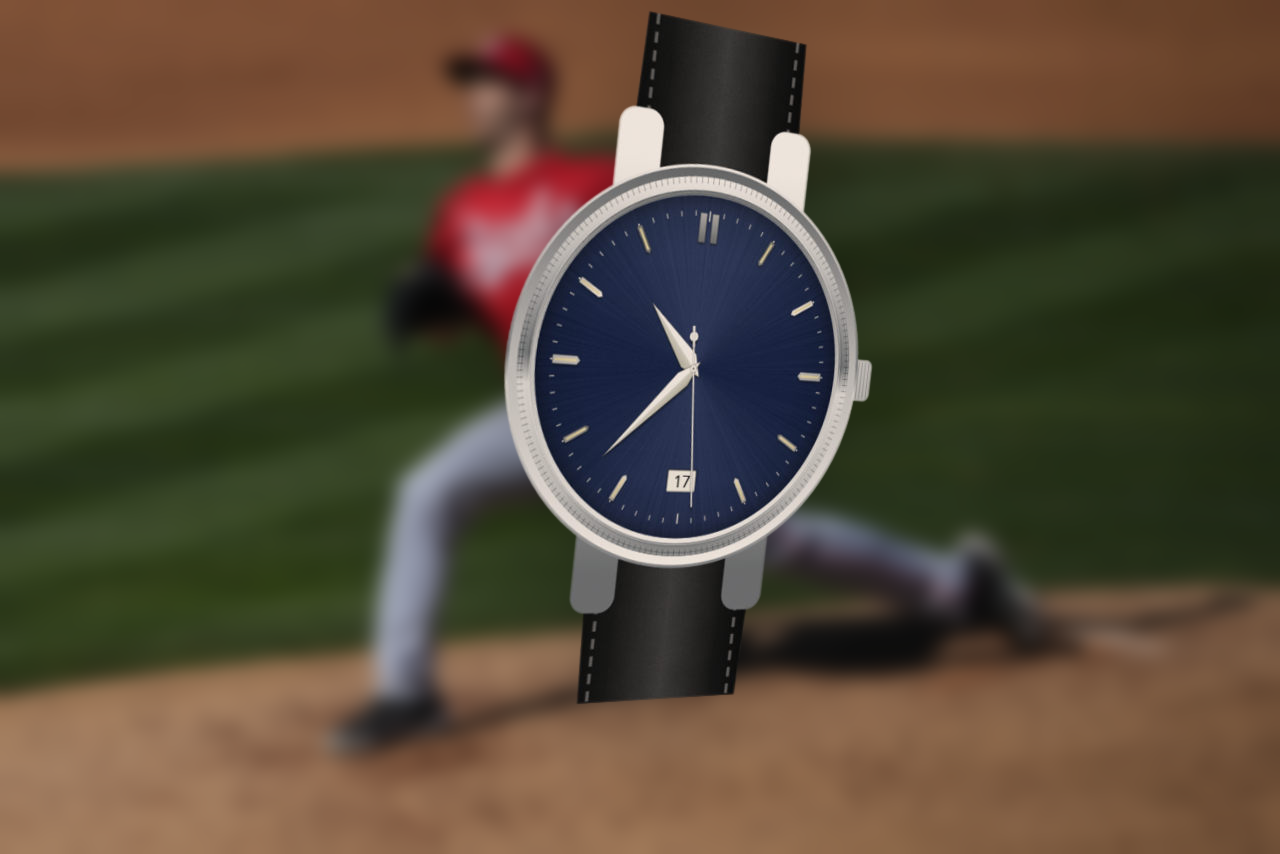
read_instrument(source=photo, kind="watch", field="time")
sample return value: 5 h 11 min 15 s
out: 10 h 37 min 29 s
